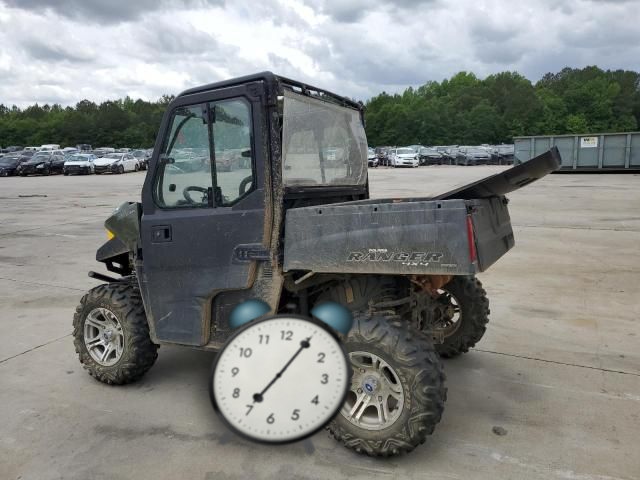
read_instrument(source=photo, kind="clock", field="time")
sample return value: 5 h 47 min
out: 7 h 05 min
